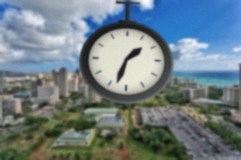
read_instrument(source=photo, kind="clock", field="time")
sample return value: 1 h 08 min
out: 1 h 33 min
